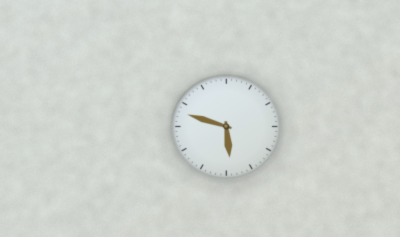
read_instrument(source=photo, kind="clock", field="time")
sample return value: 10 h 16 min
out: 5 h 48 min
